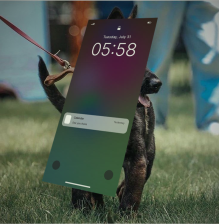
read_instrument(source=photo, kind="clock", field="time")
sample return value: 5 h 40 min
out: 5 h 58 min
